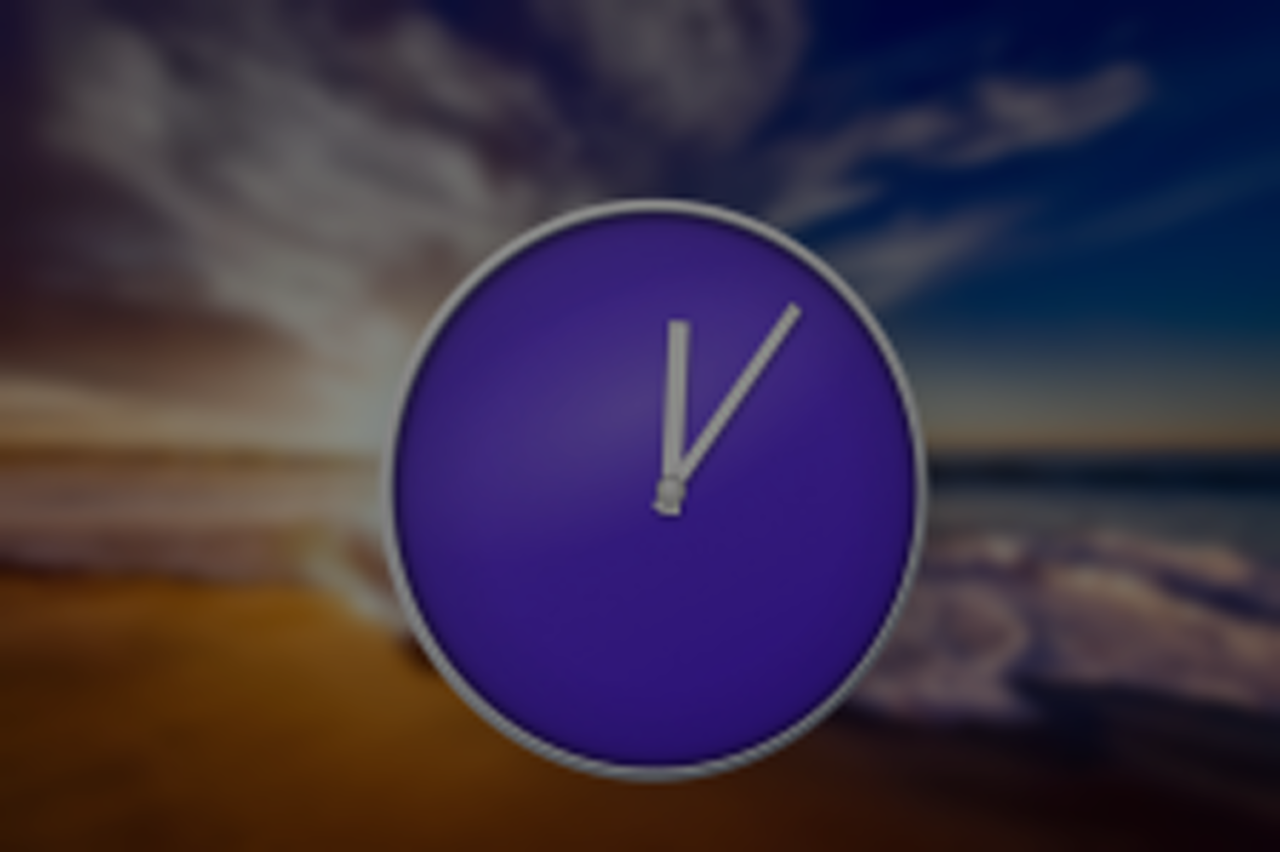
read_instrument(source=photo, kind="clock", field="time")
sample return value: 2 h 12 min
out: 12 h 06 min
